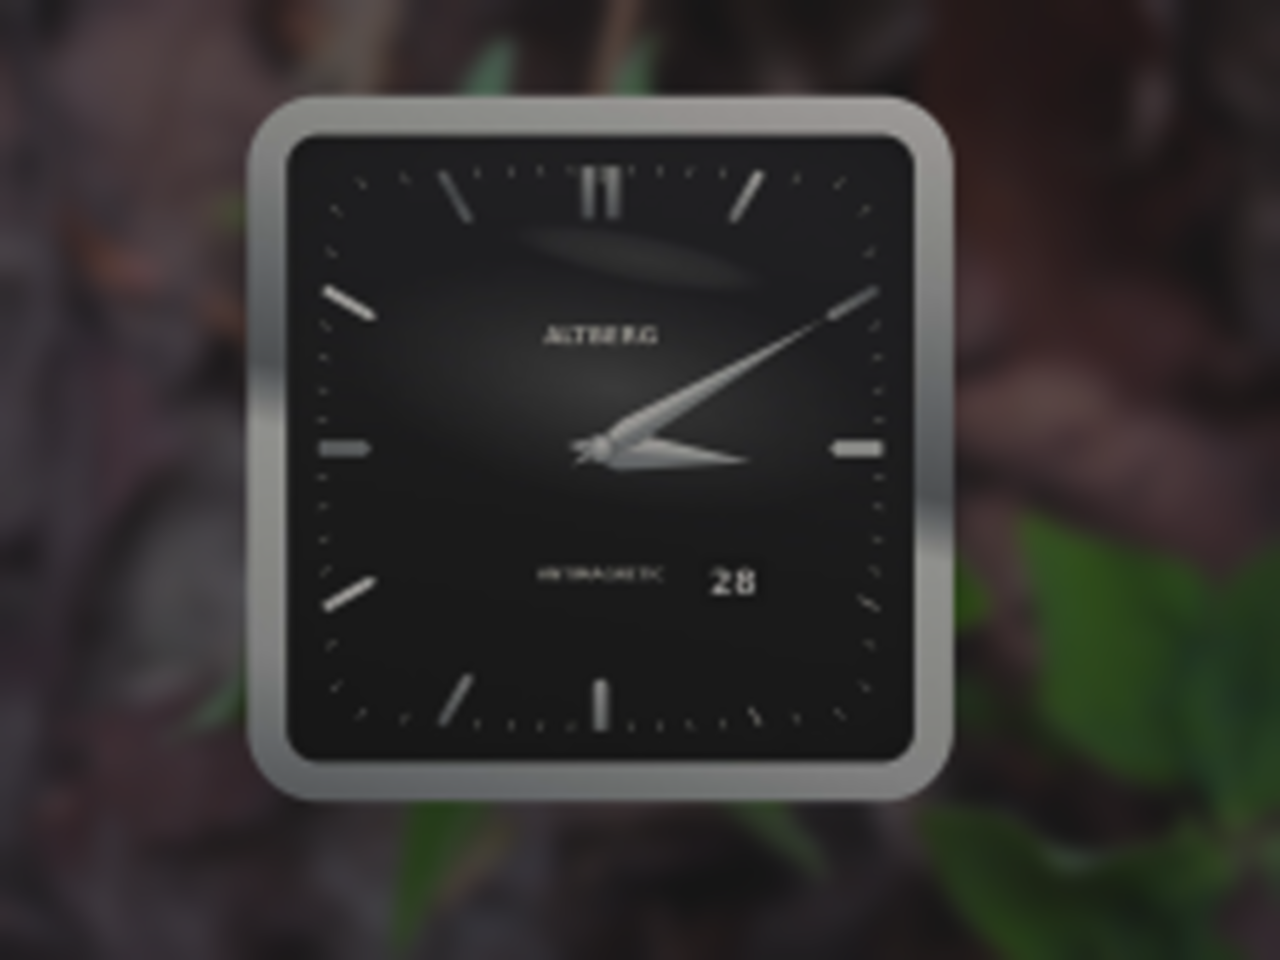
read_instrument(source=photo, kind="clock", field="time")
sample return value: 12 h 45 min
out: 3 h 10 min
